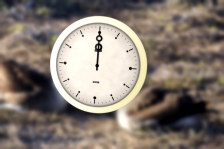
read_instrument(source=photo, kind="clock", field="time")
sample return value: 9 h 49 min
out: 12 h 00 min
